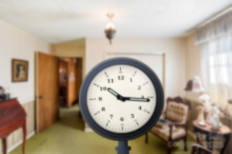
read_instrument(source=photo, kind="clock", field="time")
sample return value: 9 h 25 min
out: 10 h 16 min
